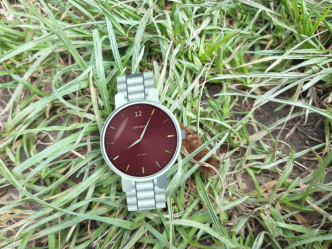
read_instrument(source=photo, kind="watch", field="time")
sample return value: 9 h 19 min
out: 8 h 05 min
